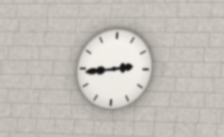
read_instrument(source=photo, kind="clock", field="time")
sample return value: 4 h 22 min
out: 2 h 44 min
